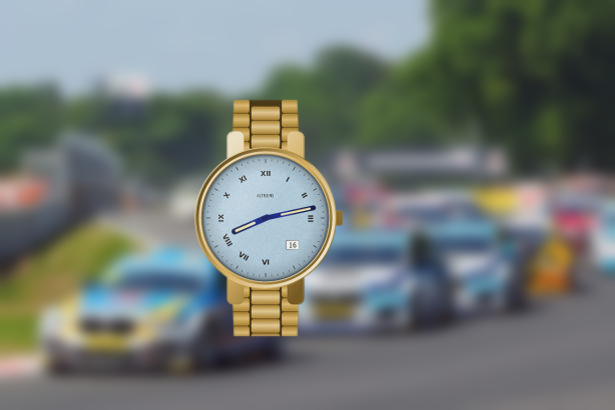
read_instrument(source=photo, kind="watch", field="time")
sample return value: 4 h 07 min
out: 8 h 13 min
